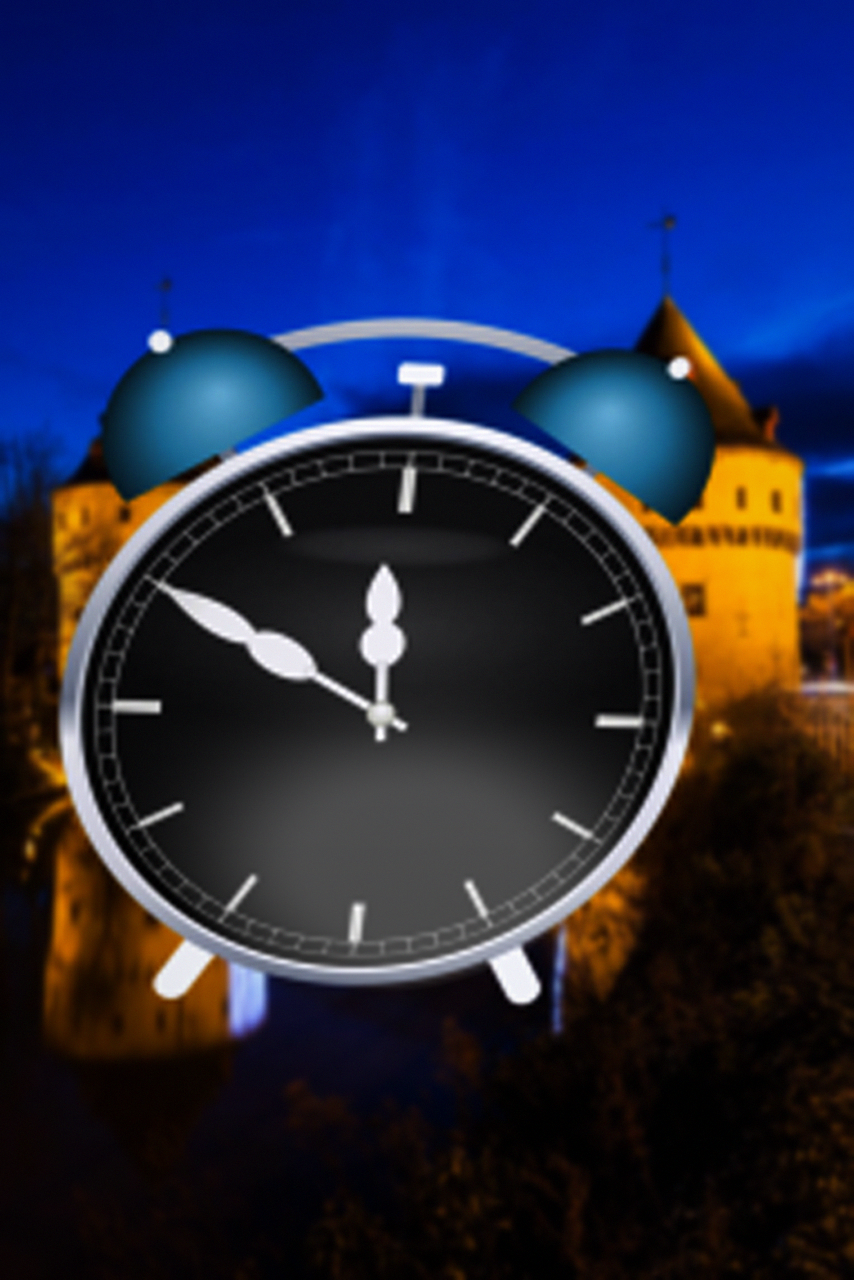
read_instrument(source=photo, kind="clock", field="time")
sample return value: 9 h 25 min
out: 11 h 50 min
